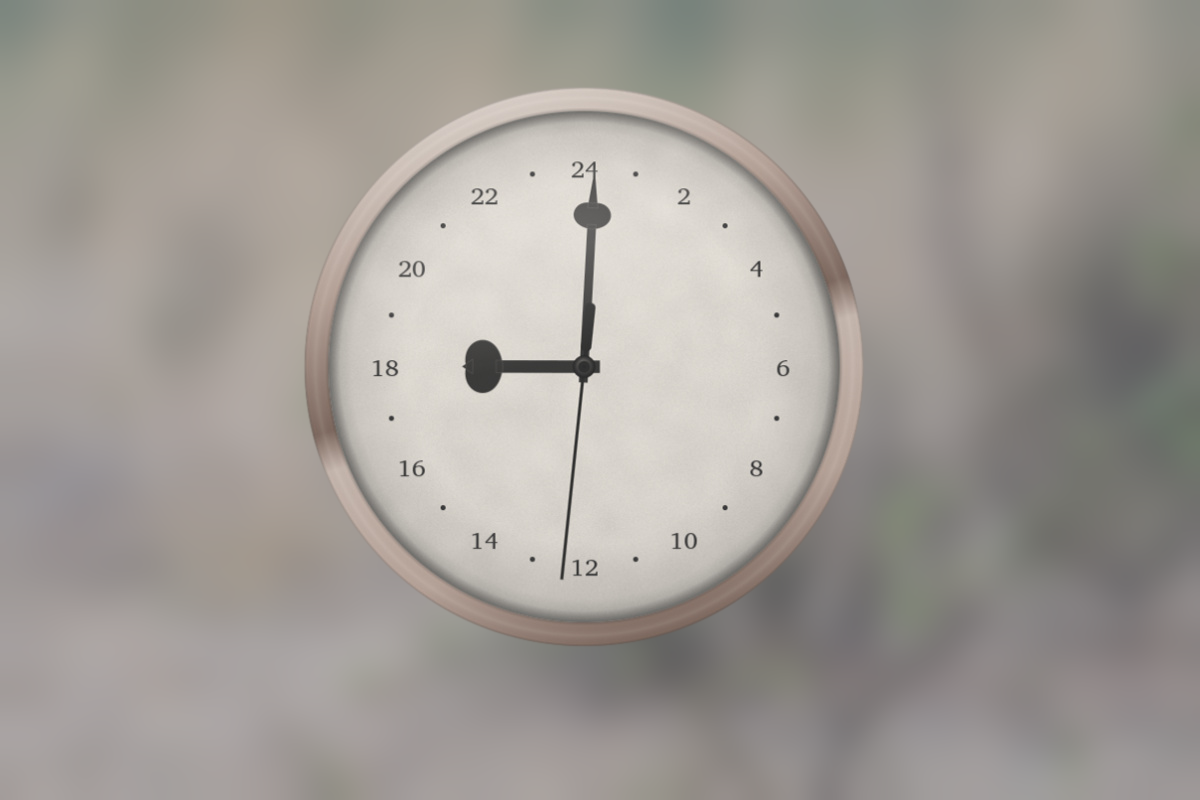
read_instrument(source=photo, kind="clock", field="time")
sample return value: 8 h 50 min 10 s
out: 18 h 00 min 31 s
